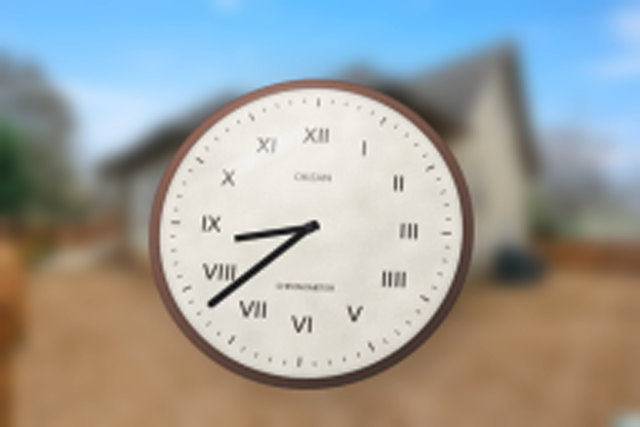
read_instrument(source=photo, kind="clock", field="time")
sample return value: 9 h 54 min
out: 8 h 38 min
